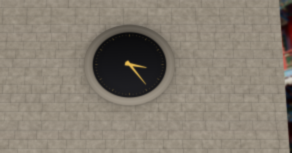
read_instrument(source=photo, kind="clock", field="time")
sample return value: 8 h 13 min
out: 3 h 24 min
